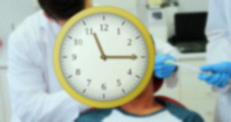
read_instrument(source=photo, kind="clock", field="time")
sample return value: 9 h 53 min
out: 11 h 15 min
